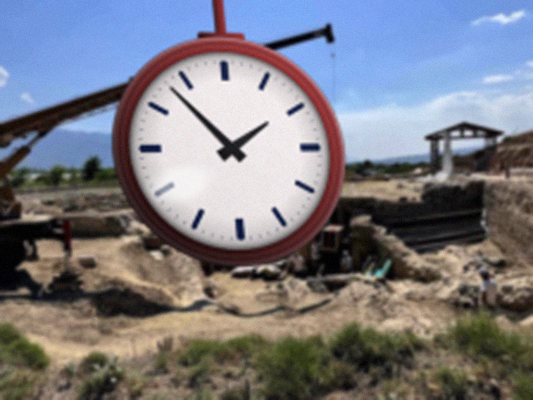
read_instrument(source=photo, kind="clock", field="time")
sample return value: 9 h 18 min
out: 1 h 53 min
